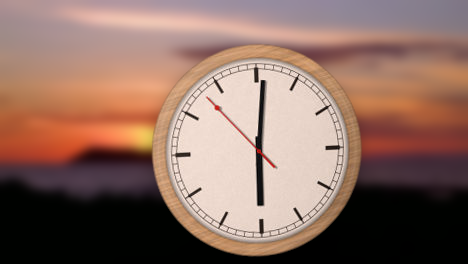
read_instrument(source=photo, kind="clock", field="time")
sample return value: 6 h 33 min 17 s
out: 6 h 00 min 53 s
